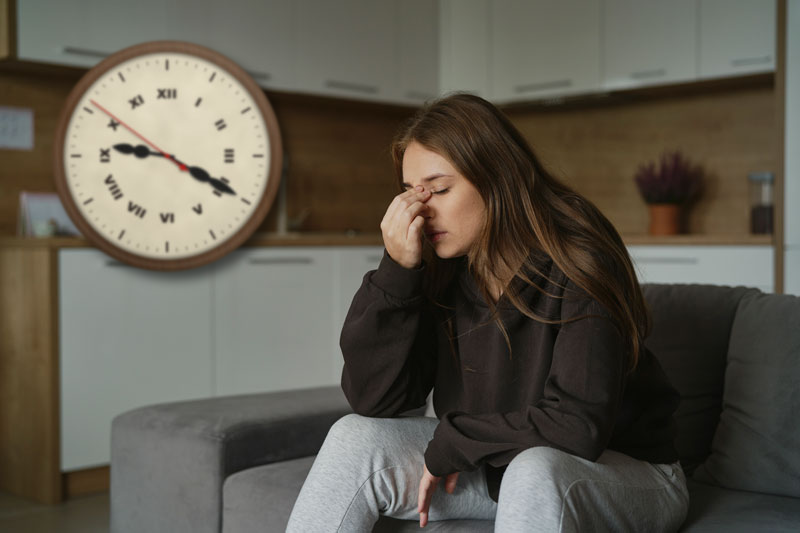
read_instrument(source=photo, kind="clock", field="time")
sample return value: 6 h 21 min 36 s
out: 9 h 19 min 51 s
